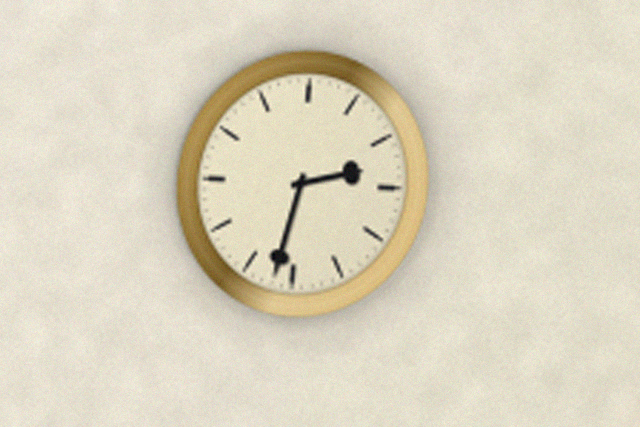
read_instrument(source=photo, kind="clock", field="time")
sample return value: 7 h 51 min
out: 2 h 32 min
